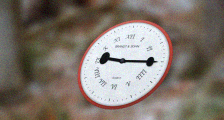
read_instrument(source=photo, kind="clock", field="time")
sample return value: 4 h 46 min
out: 9 h 15 min
